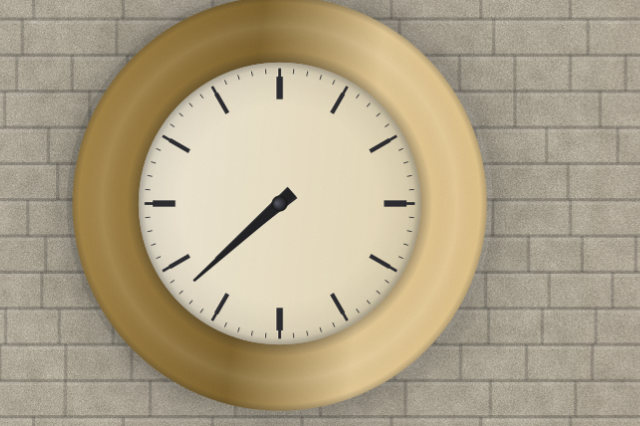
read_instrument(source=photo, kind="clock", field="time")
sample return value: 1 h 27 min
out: 7 h 38 min
